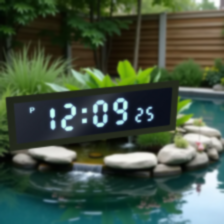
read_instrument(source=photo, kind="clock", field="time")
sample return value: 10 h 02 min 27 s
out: 12 h 09 min 25 s
